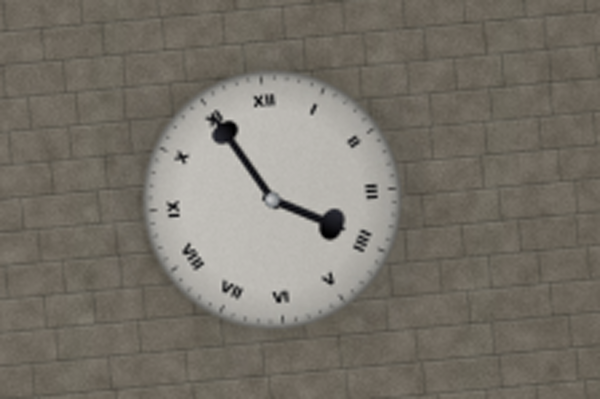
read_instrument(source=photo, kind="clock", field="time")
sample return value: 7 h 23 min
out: 3 h 55 min
